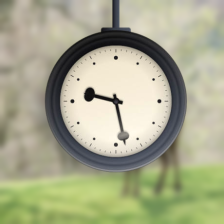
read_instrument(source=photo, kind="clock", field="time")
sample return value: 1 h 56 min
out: 9 h 28 min
